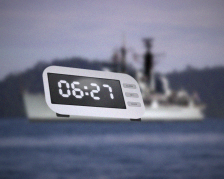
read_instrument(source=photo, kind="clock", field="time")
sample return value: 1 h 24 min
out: 6 h 27 min
